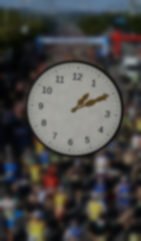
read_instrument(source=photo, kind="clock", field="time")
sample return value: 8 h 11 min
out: 1 h 10 min
